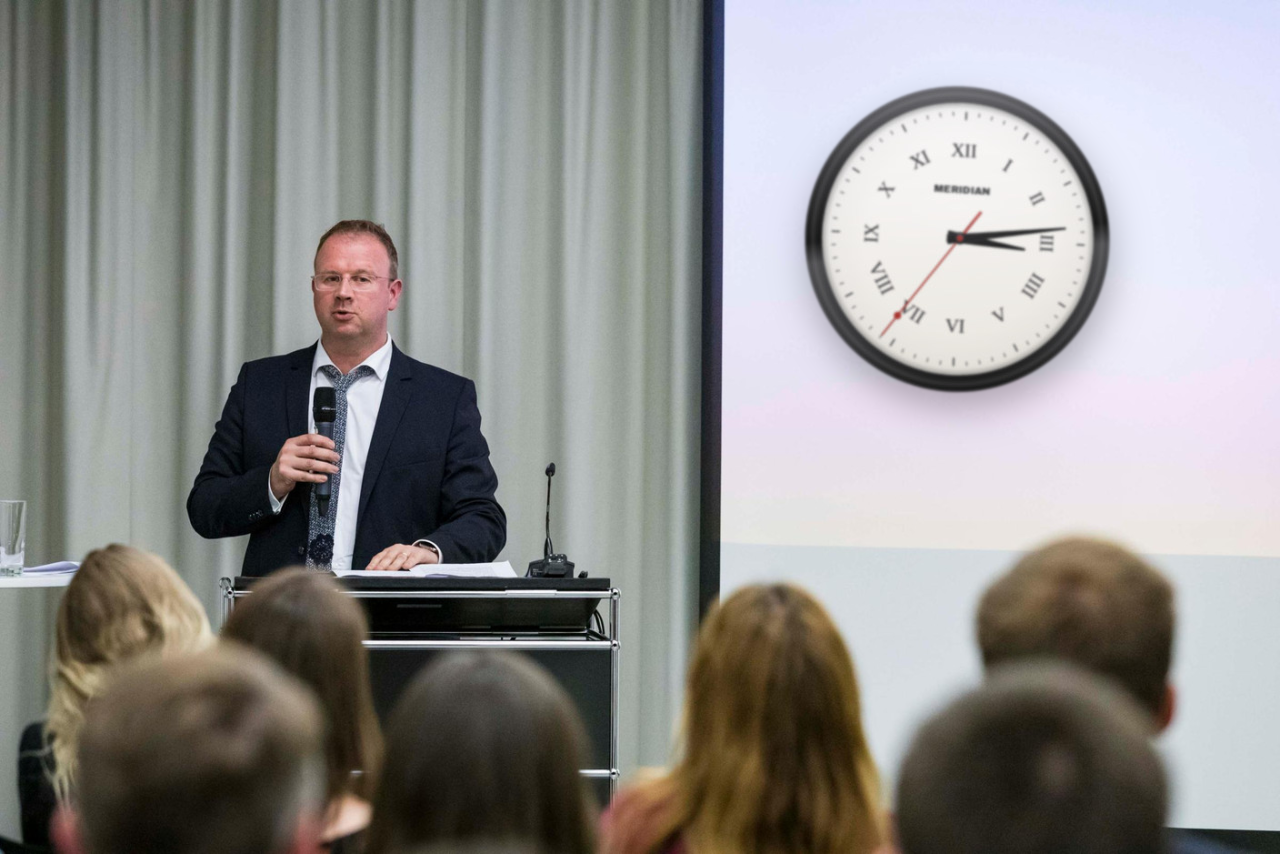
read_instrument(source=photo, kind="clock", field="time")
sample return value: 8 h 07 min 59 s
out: 3 h 13 min 36 s
